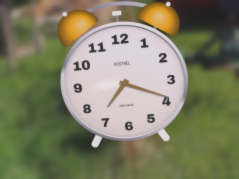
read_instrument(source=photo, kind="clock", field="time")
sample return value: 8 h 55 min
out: 7 h 19 min
